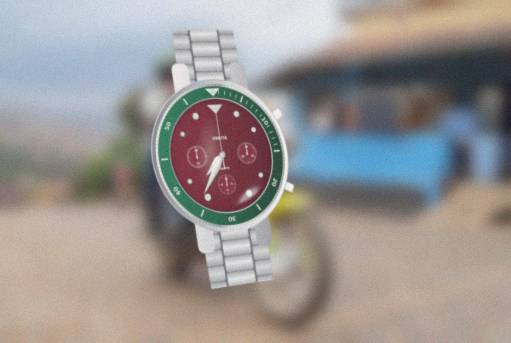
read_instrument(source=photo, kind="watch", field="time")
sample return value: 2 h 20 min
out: 7 h 36 min
